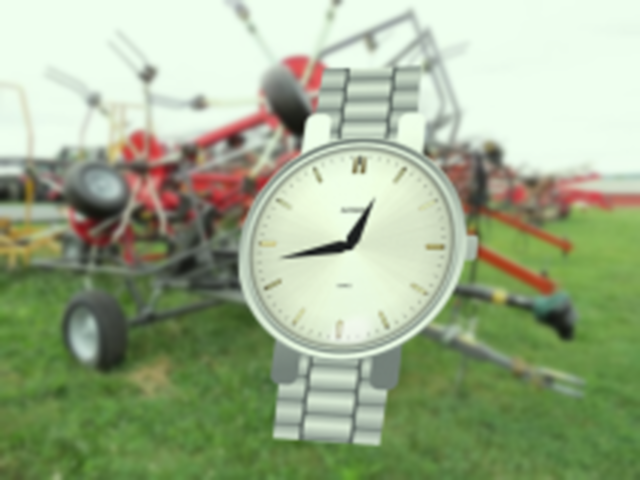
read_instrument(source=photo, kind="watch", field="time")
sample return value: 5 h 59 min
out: 12 h 43 min
